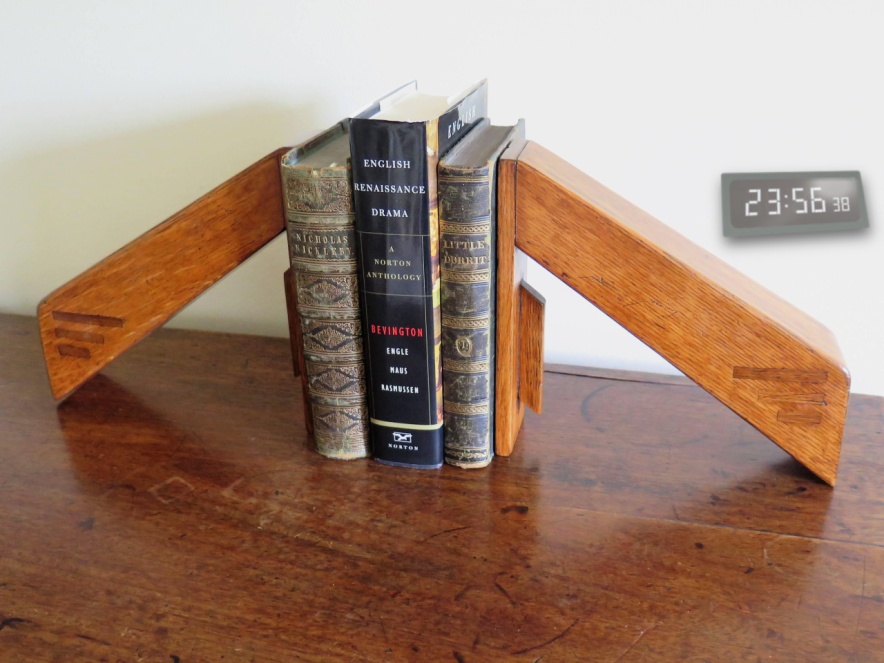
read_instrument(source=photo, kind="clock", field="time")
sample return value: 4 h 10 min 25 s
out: 23 h 56 min 38 s
